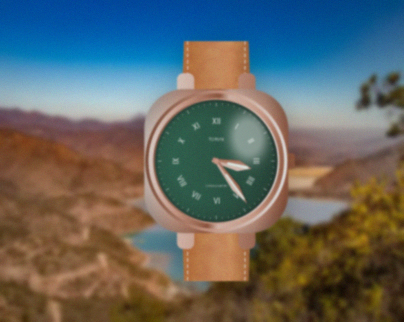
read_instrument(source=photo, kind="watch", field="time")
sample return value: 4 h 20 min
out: 3 h 24 min
